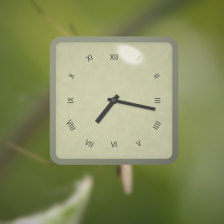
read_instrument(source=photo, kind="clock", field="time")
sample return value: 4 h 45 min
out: 7 h 17 min
